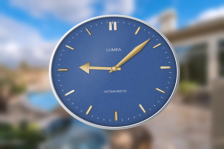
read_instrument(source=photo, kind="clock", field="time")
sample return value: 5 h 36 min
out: 9 h 08 min
